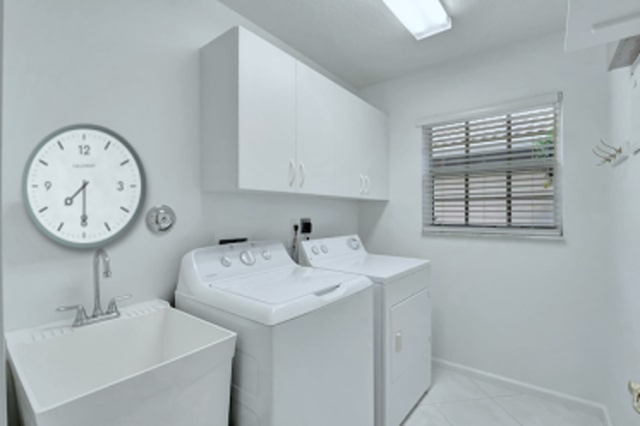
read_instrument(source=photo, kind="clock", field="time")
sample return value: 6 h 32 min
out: 7 h 30 min
